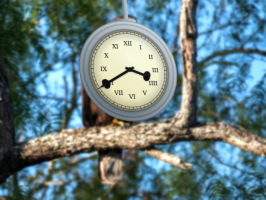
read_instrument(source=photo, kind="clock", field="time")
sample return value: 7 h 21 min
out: 3 h 40 min
